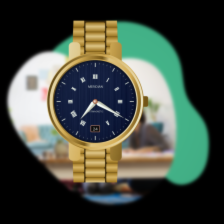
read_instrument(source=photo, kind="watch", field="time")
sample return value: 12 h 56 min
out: 7 h 20 min
